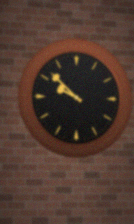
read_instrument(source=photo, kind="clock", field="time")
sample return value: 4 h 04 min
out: 9 h 52 min
